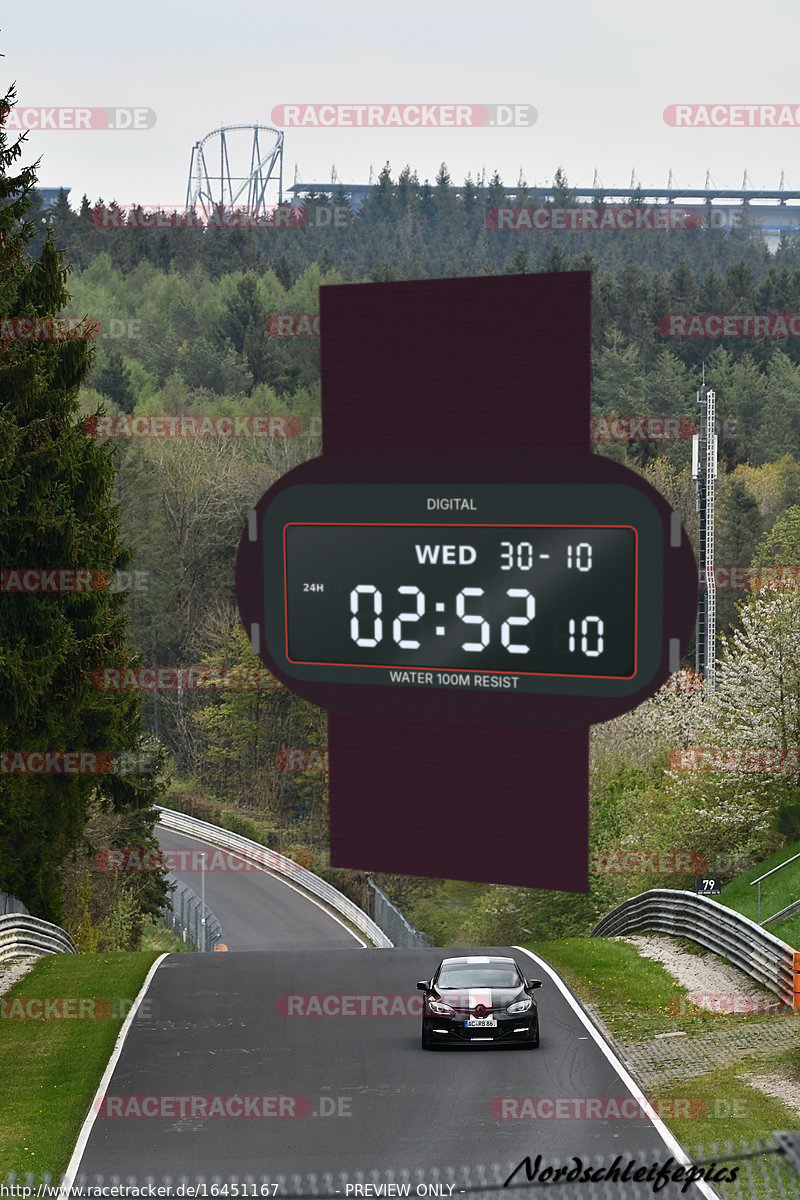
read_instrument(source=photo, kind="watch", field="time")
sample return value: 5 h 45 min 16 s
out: 2 h 52 min 10 s
